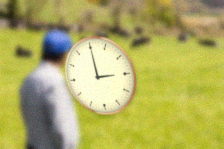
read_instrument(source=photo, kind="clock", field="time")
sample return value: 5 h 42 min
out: 3 h 00 min
